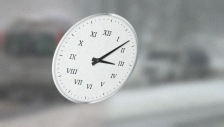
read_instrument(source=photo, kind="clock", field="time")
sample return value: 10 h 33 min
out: 3 h 08 min
